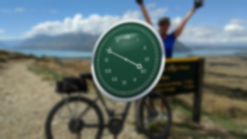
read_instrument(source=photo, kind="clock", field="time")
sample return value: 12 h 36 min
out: 3 h 49 min
